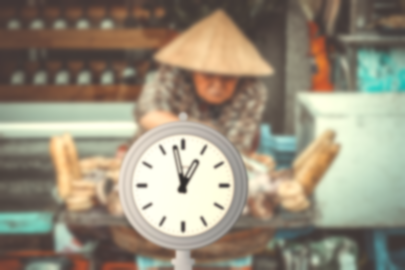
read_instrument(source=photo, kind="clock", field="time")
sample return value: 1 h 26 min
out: 12 h 58 min
